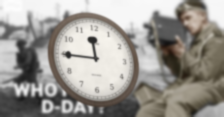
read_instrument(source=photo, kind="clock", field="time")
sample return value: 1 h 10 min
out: 11 h 45 min
